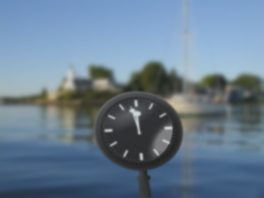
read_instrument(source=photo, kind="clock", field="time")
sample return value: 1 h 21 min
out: 11 h 58 min
